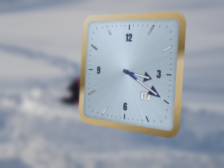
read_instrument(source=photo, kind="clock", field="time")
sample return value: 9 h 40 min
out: 3 h 20 min
